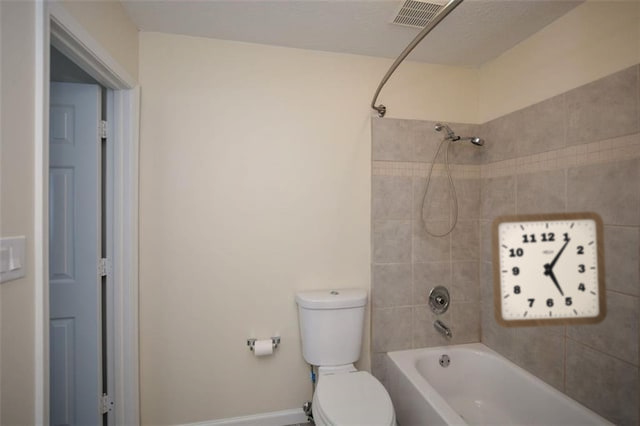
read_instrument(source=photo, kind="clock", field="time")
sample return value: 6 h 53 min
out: 5 h 06 min
